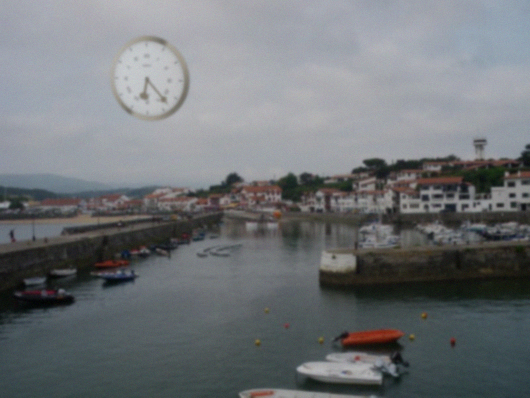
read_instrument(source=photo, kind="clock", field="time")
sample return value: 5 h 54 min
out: 6 h 23 min
